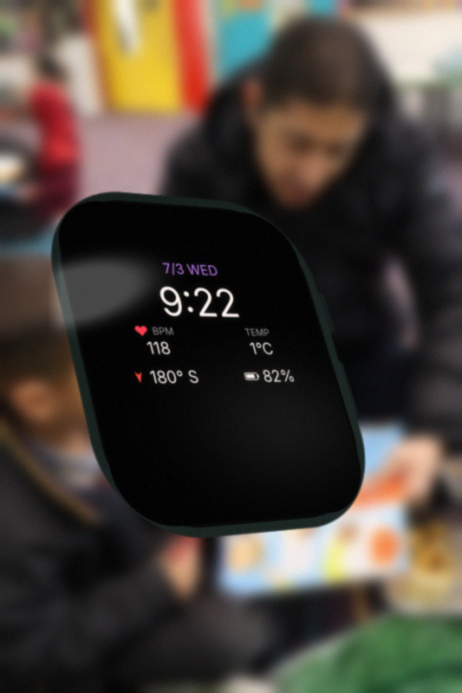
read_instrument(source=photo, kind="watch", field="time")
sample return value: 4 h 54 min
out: 9 h 22 min
